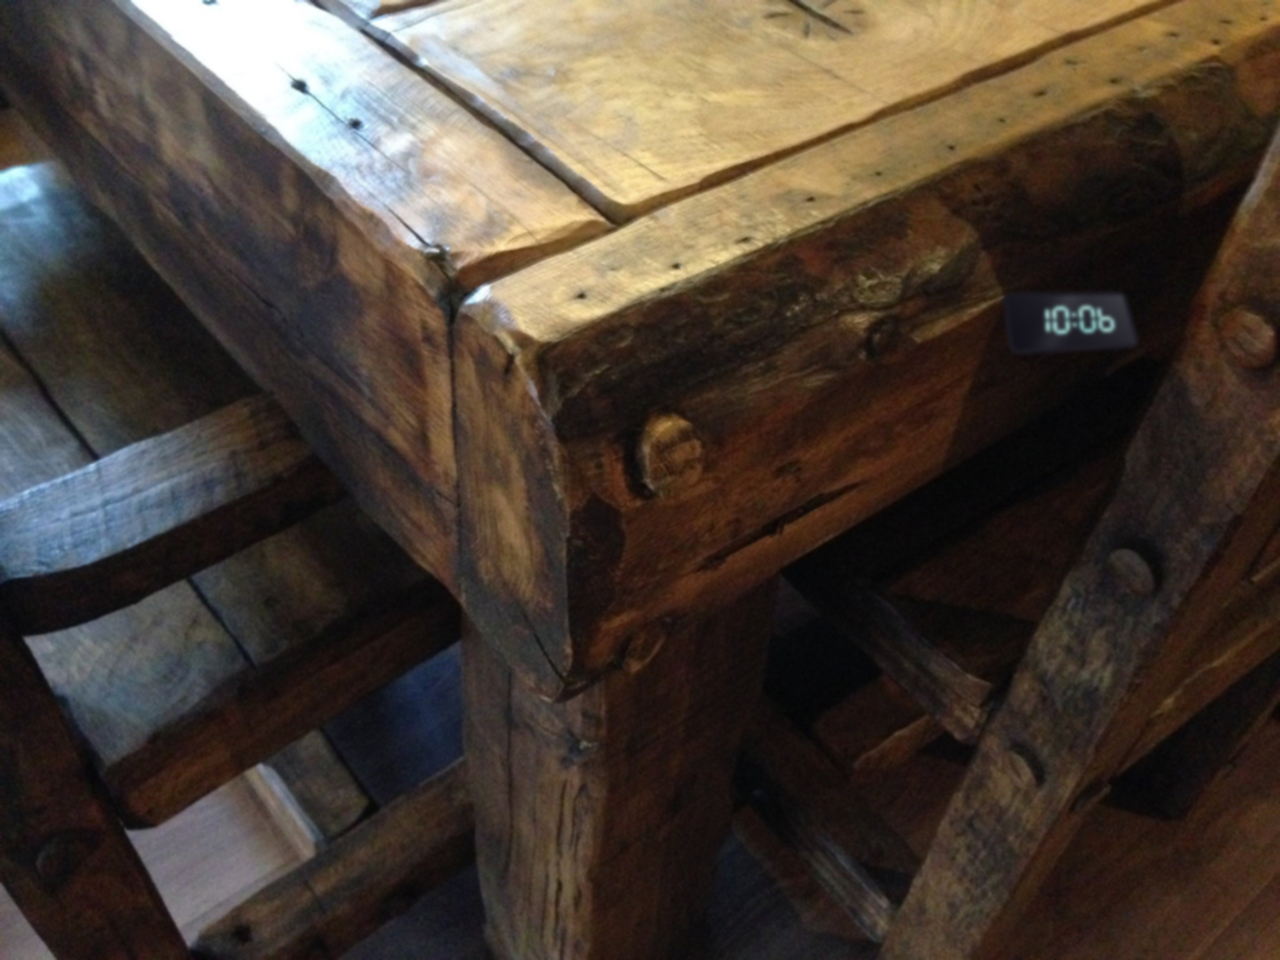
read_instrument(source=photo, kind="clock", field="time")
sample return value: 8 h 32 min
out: 10 h 06 min
